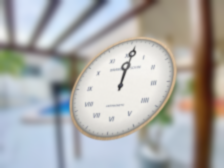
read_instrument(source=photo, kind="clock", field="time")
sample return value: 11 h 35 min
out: 12 h 01 min
